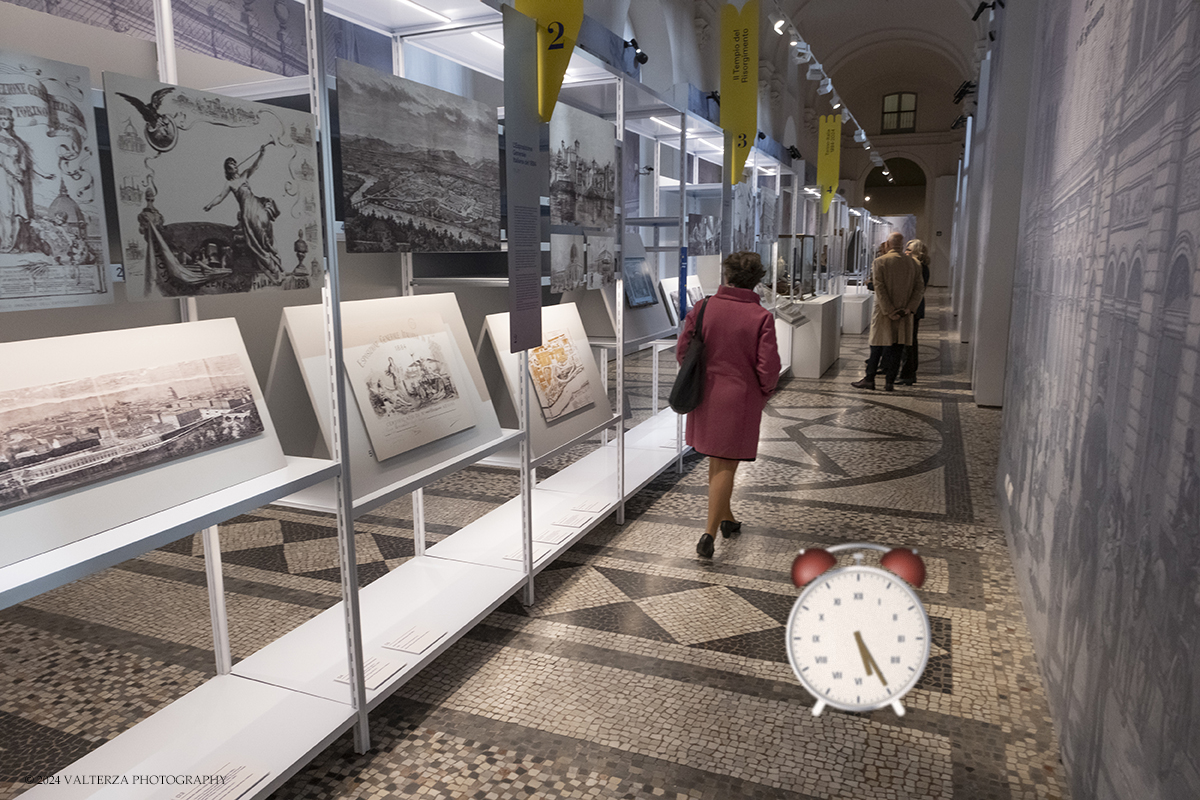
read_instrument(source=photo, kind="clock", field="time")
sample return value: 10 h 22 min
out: 5 h 25 min
